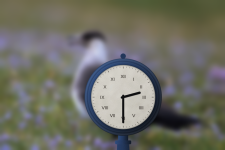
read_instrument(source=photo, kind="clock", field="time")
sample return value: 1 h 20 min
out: 2 h 30 min
